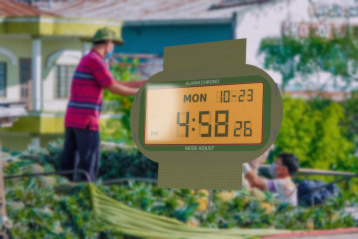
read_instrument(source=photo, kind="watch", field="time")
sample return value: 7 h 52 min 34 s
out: 4 h 58 min 26 s
